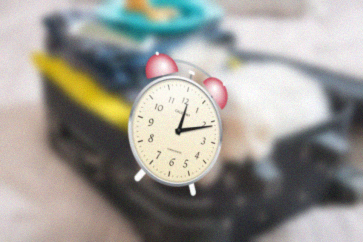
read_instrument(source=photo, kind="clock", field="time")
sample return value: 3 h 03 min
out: 12 h 11 min
